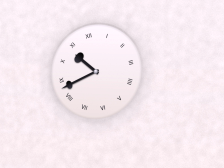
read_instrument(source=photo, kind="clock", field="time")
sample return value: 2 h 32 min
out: 10 h 43 min
